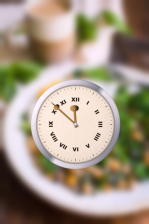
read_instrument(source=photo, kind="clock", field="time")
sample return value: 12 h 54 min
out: 11 h 52 min
